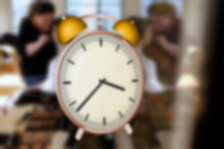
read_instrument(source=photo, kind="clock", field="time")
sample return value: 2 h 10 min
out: 3 h 38 min
